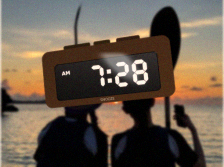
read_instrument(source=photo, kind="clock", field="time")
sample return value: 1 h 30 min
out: 7 h 28 min
